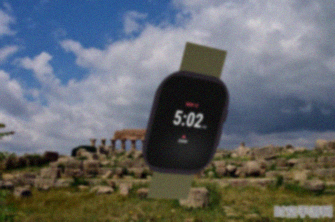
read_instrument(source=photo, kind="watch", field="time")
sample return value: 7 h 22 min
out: 5 h 02 min
